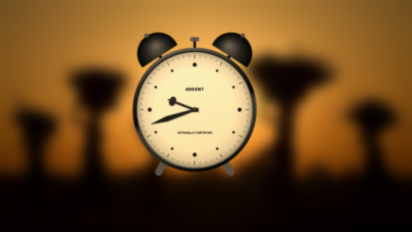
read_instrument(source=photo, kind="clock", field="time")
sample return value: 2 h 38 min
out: 9 h 42 min
